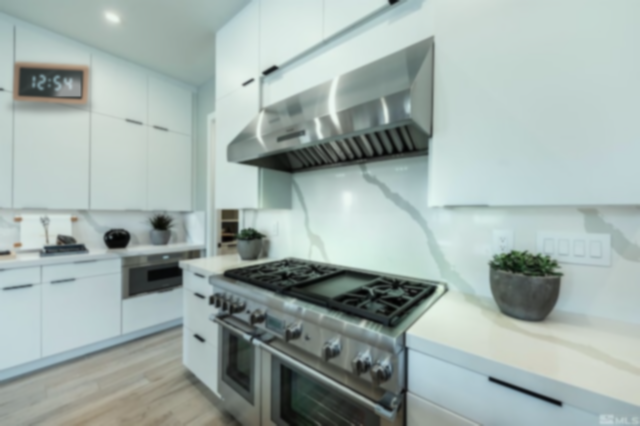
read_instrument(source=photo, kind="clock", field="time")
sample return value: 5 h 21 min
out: 12 h 54 min
